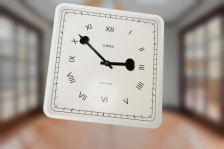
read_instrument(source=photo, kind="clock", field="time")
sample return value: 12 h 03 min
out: 2 h 52 min
